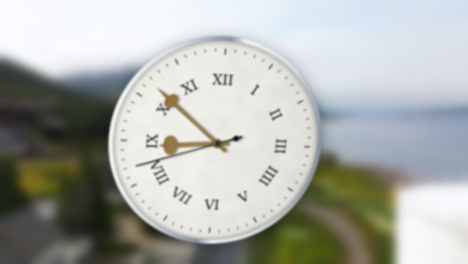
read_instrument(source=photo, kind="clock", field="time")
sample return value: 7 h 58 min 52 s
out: 8 h 51 min 42 s
